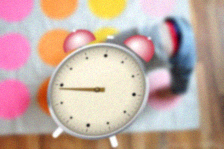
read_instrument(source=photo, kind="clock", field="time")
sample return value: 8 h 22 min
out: 8 h 44 min
